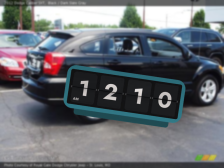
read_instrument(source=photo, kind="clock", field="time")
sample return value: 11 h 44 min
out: 12 h 10 min
